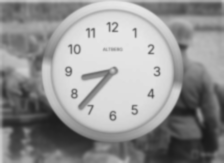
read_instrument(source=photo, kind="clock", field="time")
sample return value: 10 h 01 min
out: 8 h 37 min
